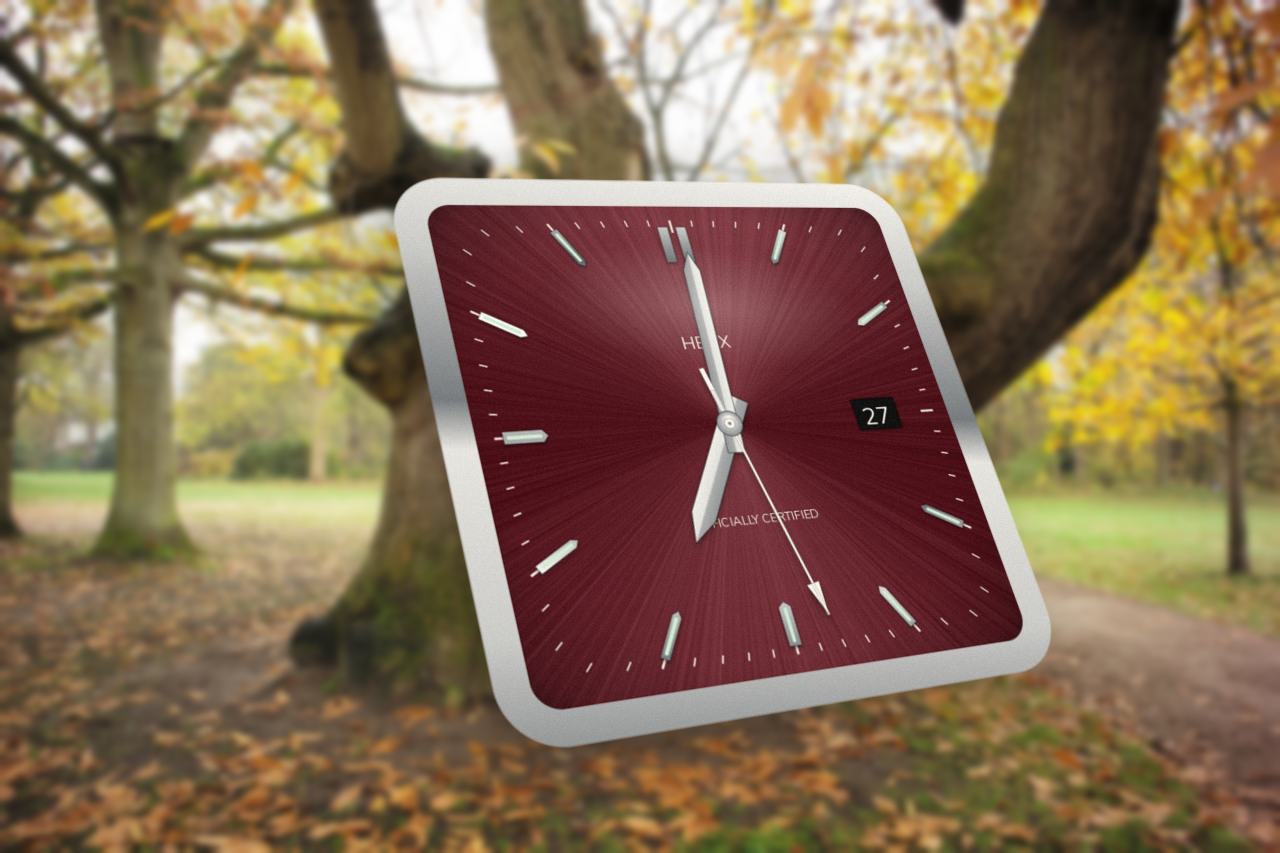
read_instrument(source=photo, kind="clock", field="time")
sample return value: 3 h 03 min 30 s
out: 7 h 00 min 28 s
